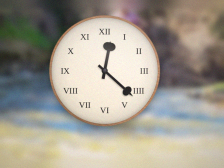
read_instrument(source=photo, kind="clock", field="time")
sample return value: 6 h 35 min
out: 12 h 22 min
